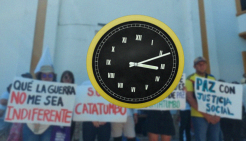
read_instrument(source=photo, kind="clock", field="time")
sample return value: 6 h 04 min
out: 3 h 11 min
